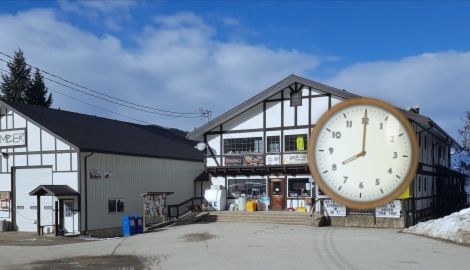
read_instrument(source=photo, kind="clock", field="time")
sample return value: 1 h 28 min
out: 8 h 00 min
